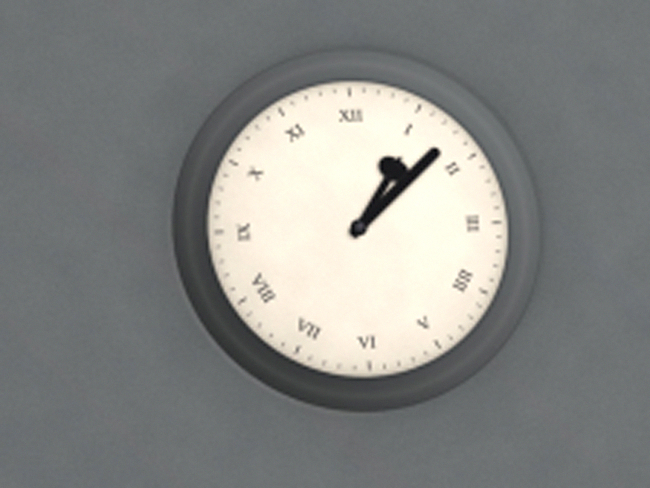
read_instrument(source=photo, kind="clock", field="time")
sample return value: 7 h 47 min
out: 1 h 08 min
